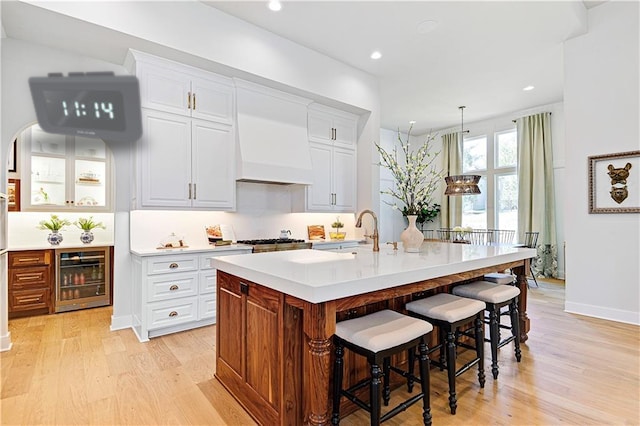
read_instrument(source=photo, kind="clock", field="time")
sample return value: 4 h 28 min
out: 11 h 14 min
